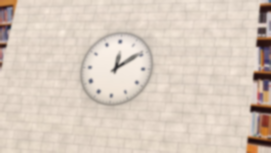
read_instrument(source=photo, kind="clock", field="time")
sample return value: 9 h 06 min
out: 12 h 09 min
